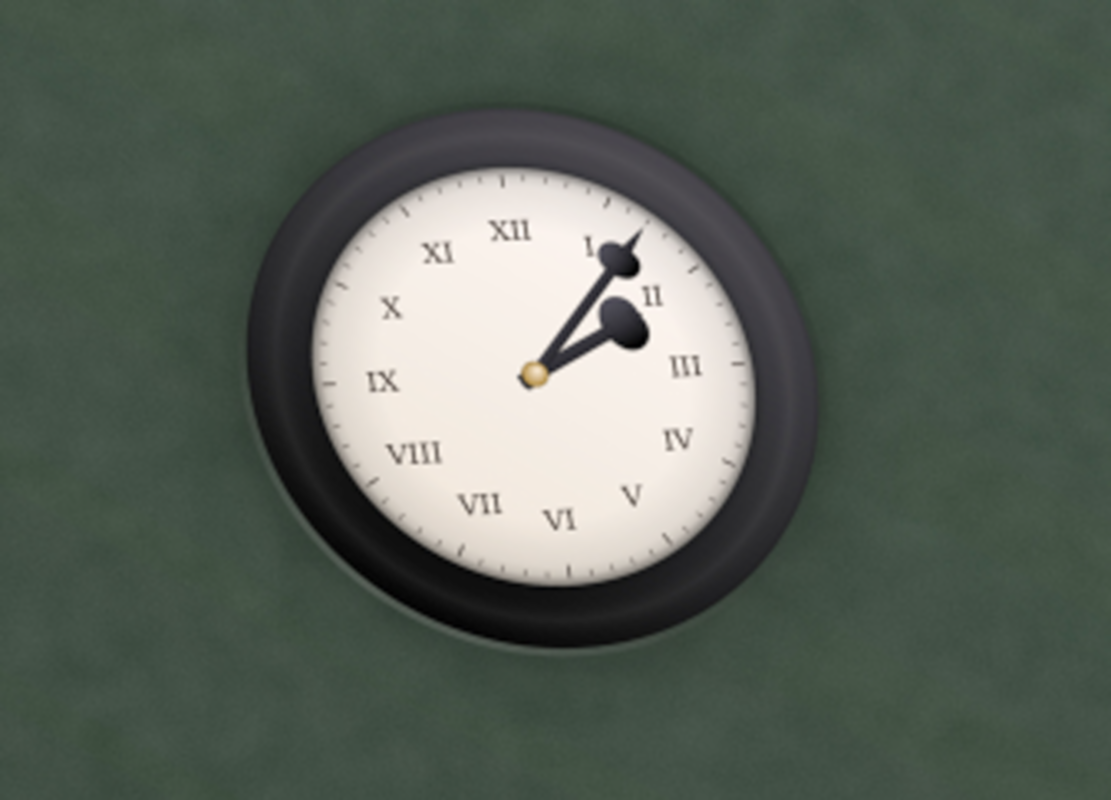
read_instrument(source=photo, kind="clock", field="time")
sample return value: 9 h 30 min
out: 2 h 07 min
